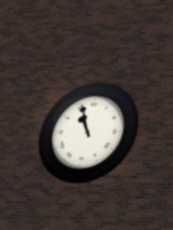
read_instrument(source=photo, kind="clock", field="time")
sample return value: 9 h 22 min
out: 10 h 56 min
